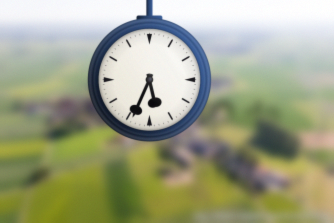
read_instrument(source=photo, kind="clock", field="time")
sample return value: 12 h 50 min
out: 5 h 34 min
